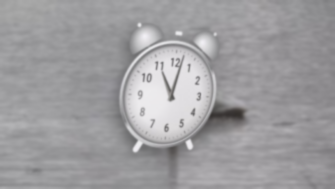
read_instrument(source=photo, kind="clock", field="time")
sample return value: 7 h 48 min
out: 11 h 02 min
